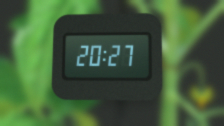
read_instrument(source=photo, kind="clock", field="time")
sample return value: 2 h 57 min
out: 20 h 27 min
